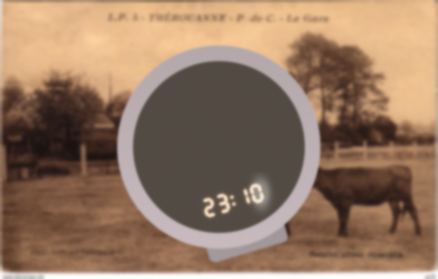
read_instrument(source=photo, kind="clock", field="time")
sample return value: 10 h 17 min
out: 23 h 10 min
